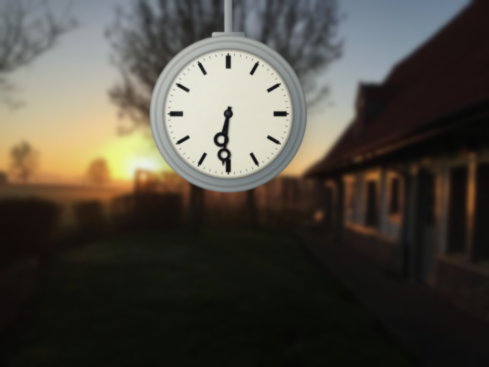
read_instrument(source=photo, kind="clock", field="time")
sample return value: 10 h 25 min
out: 6 h 31 min
